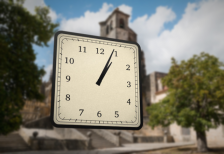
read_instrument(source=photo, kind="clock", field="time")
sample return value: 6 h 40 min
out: 1 h 04 min
